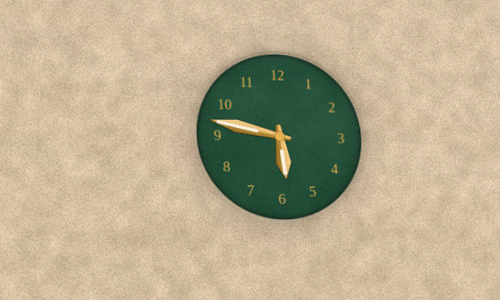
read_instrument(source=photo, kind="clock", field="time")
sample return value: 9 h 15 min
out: 5 h 47 min
